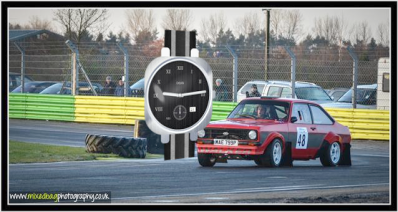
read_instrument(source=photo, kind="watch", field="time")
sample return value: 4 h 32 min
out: 9 h 14 min
